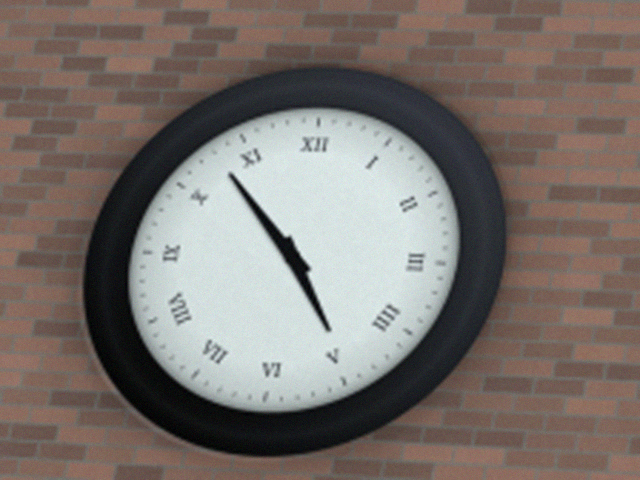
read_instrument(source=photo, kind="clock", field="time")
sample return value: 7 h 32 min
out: 4 h 53 min
